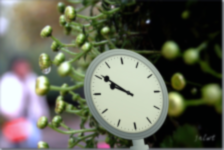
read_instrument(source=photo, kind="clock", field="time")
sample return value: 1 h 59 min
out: 9 h 51 min
